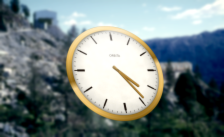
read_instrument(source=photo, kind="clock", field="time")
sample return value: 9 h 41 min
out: 4 h 24 min
